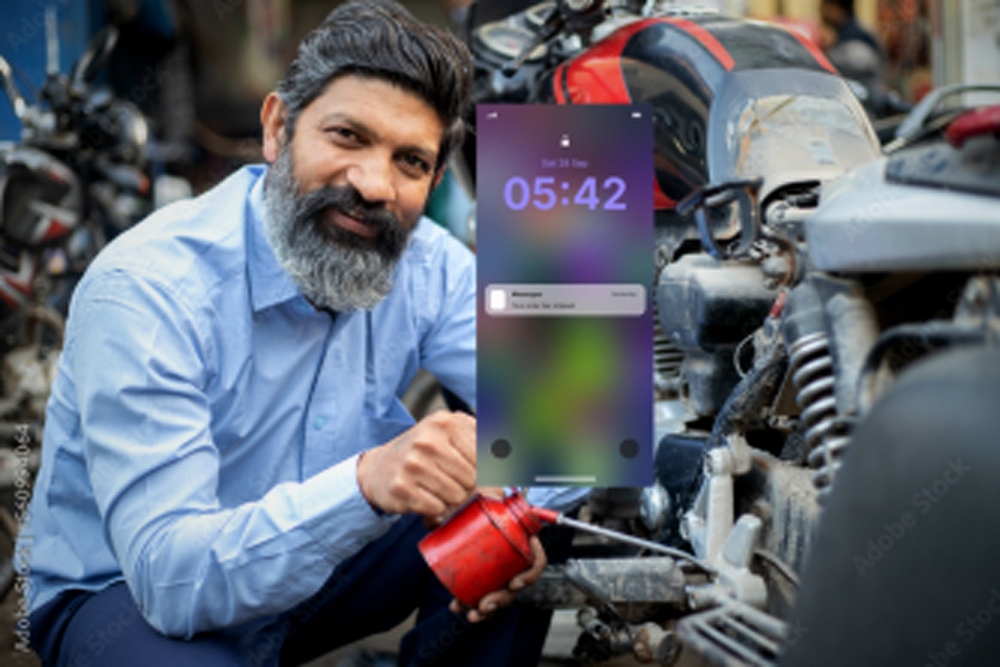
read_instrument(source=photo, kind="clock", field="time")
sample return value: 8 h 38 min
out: 5 h 42 min
